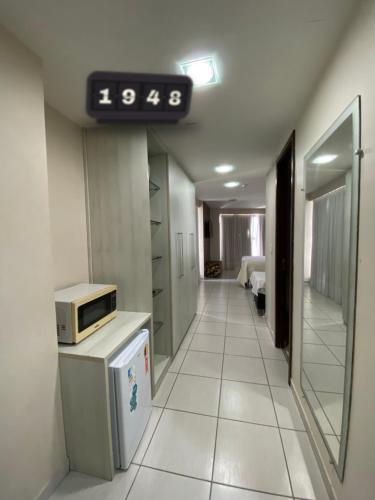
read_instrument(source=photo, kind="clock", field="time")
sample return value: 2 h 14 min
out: 19 h 48 min
